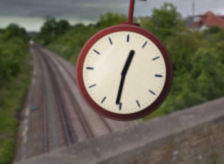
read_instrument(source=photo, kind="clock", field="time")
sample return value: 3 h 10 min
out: 12 h 31 min
